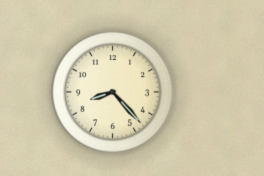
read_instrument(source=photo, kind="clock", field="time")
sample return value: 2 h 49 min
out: 8 h 23 min
